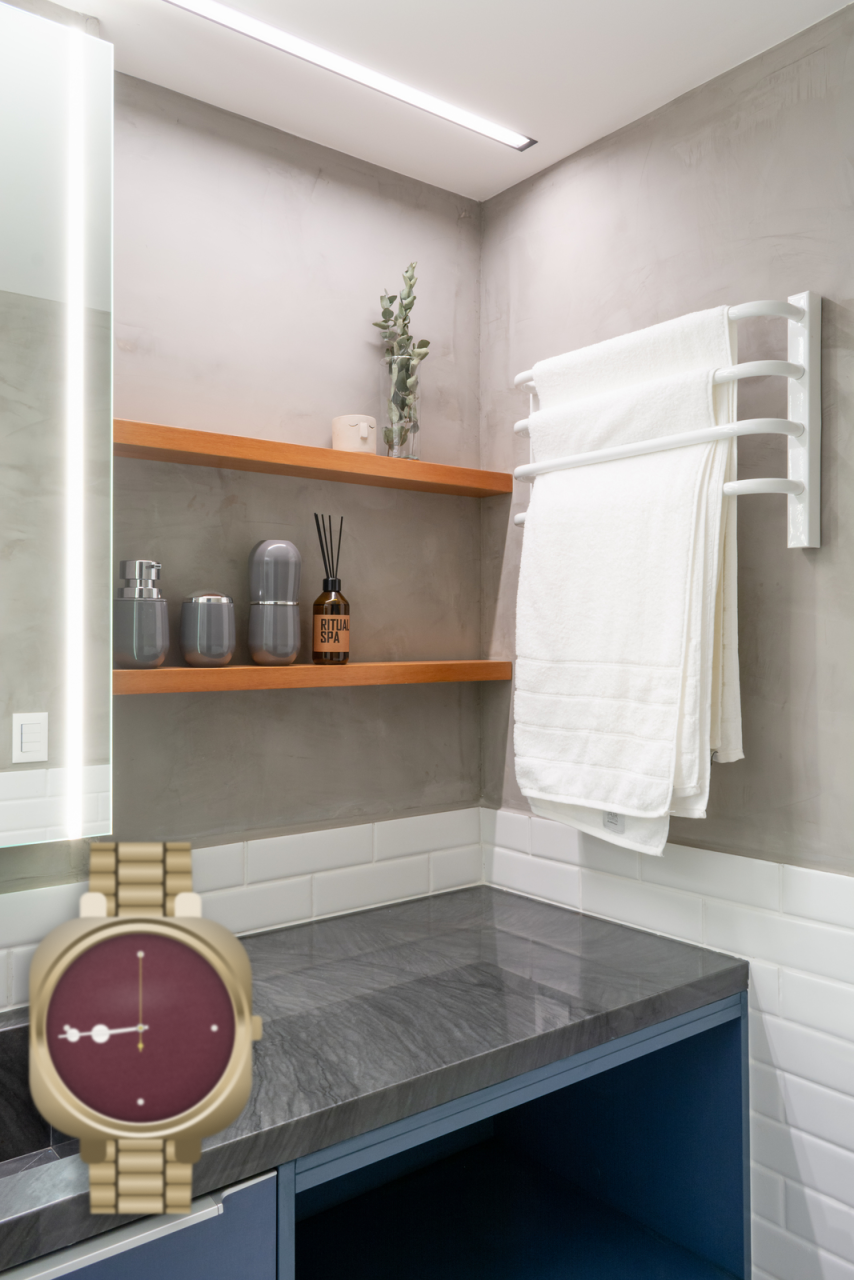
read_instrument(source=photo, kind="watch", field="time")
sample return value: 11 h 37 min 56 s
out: 8 h 44 min 00 s
